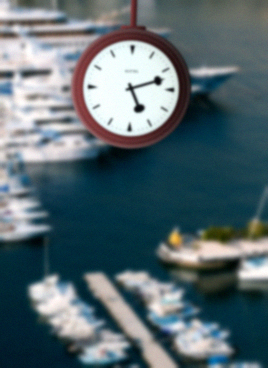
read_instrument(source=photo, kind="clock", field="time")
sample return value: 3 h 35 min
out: 5 h 12 min
